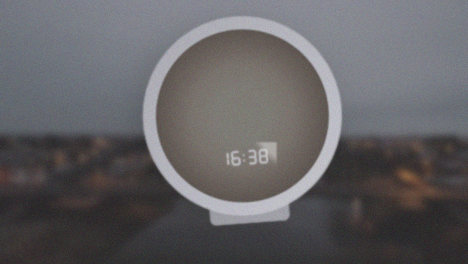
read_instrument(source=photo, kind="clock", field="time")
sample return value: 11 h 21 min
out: 16 h 38 min
